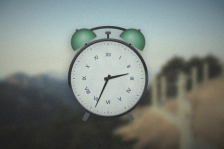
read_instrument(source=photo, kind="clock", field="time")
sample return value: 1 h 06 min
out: 2 h 34 min
